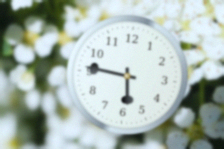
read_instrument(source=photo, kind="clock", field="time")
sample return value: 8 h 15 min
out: 5 h 46 min
